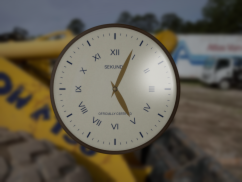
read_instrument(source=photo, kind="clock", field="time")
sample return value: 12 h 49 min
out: 5 h 04 min
